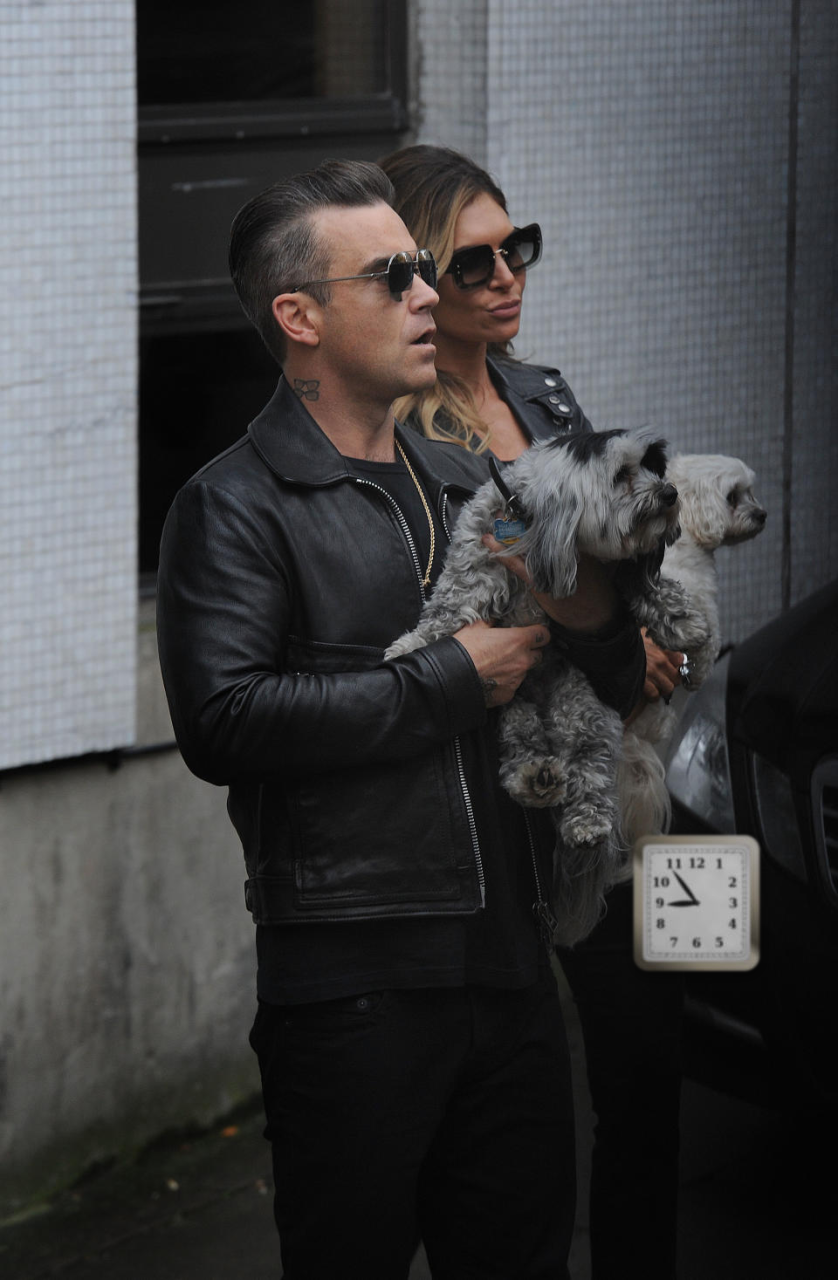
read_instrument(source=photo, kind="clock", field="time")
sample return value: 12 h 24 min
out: 8 h 54 min
